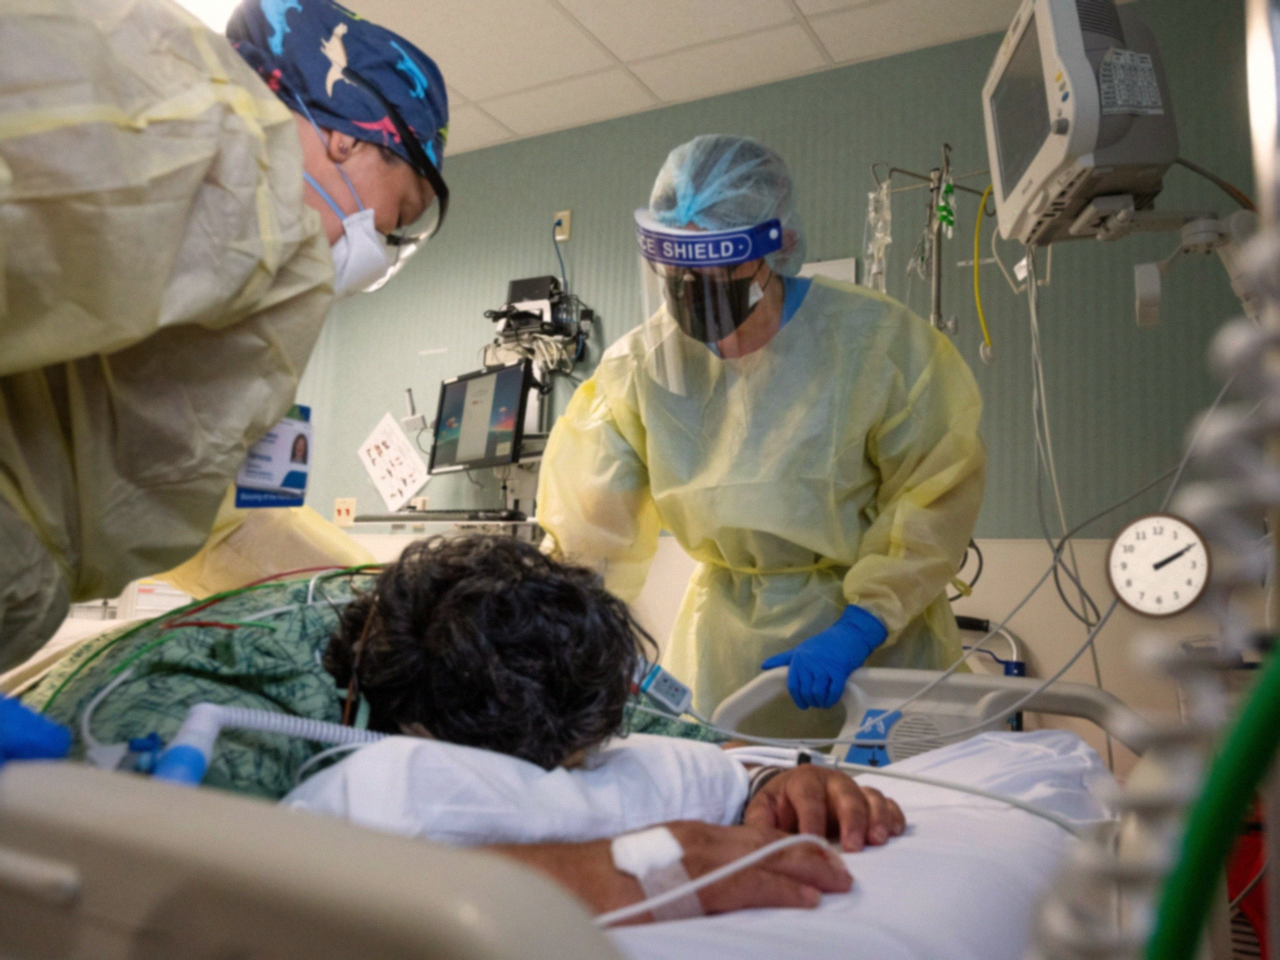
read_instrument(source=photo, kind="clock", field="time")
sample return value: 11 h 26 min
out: 2 h 10 min
